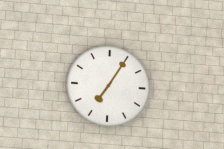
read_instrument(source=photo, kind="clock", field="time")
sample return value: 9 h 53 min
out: 7 h 05 min
